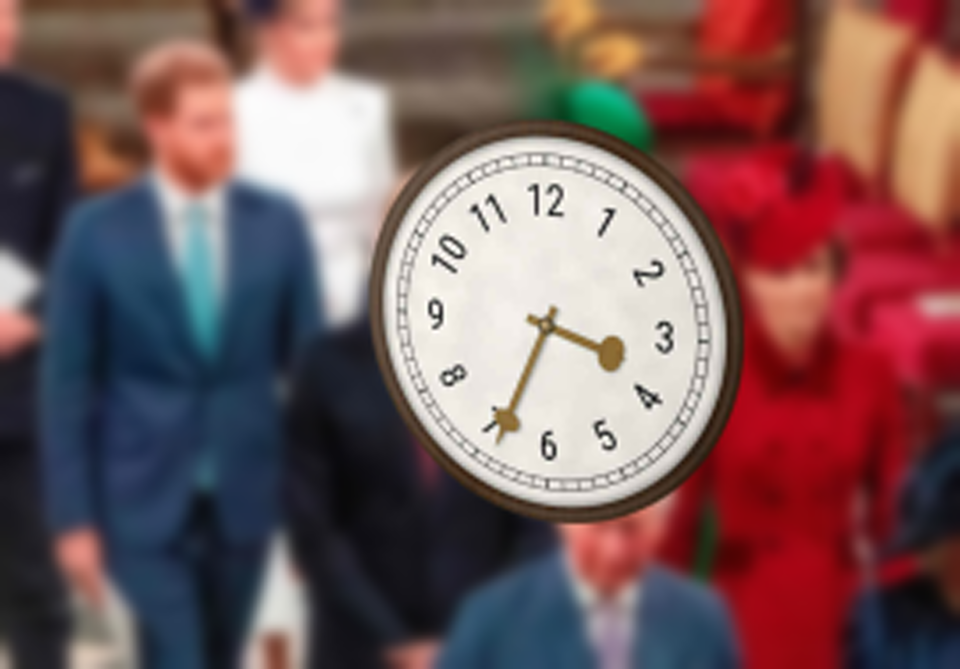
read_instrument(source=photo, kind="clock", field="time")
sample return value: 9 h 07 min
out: 3 h 34 min
